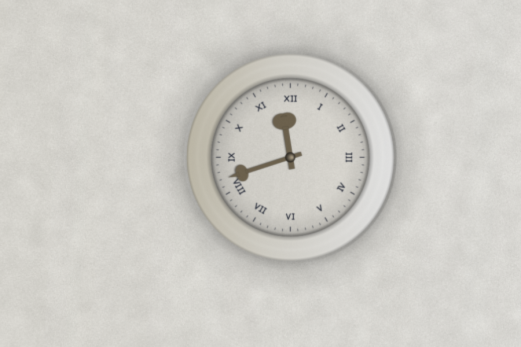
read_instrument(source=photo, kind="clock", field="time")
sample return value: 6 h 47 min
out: 11 h 42 min
